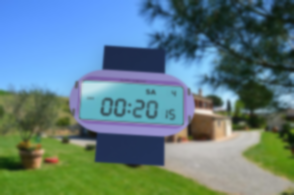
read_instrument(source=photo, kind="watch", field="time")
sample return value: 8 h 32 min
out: 0 h 20 min
